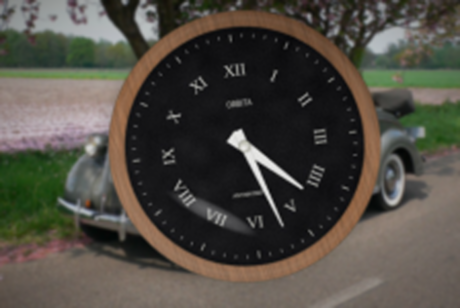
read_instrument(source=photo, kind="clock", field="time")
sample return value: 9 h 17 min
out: 4 h 27 min
